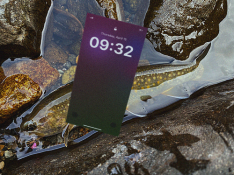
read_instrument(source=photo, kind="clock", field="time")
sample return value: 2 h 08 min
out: 9 h 32 min
